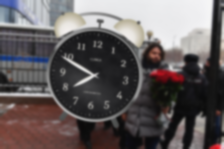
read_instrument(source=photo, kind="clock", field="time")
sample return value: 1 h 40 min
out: 7 h 49 min
